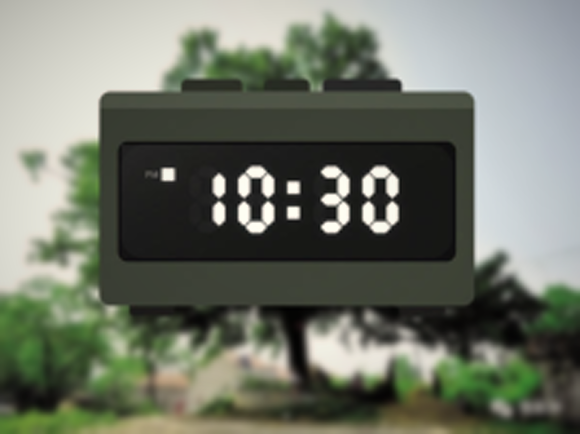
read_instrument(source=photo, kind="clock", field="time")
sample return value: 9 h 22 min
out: 10 h 30 min
